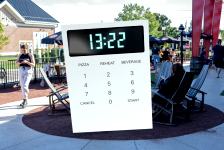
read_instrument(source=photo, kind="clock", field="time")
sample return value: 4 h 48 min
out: 13 h 22 min
